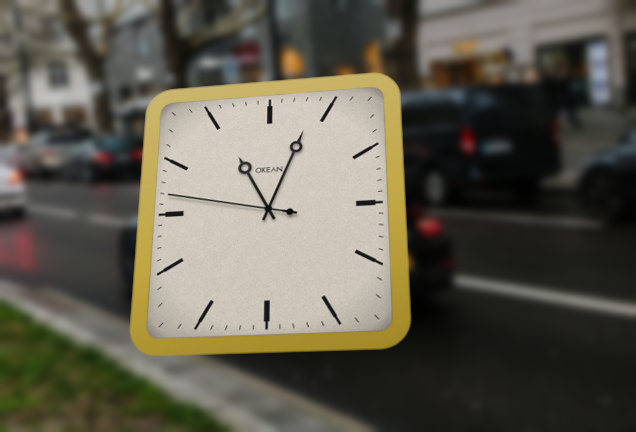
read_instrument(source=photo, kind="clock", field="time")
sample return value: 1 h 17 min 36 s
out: 11 h 03 min 47 s
